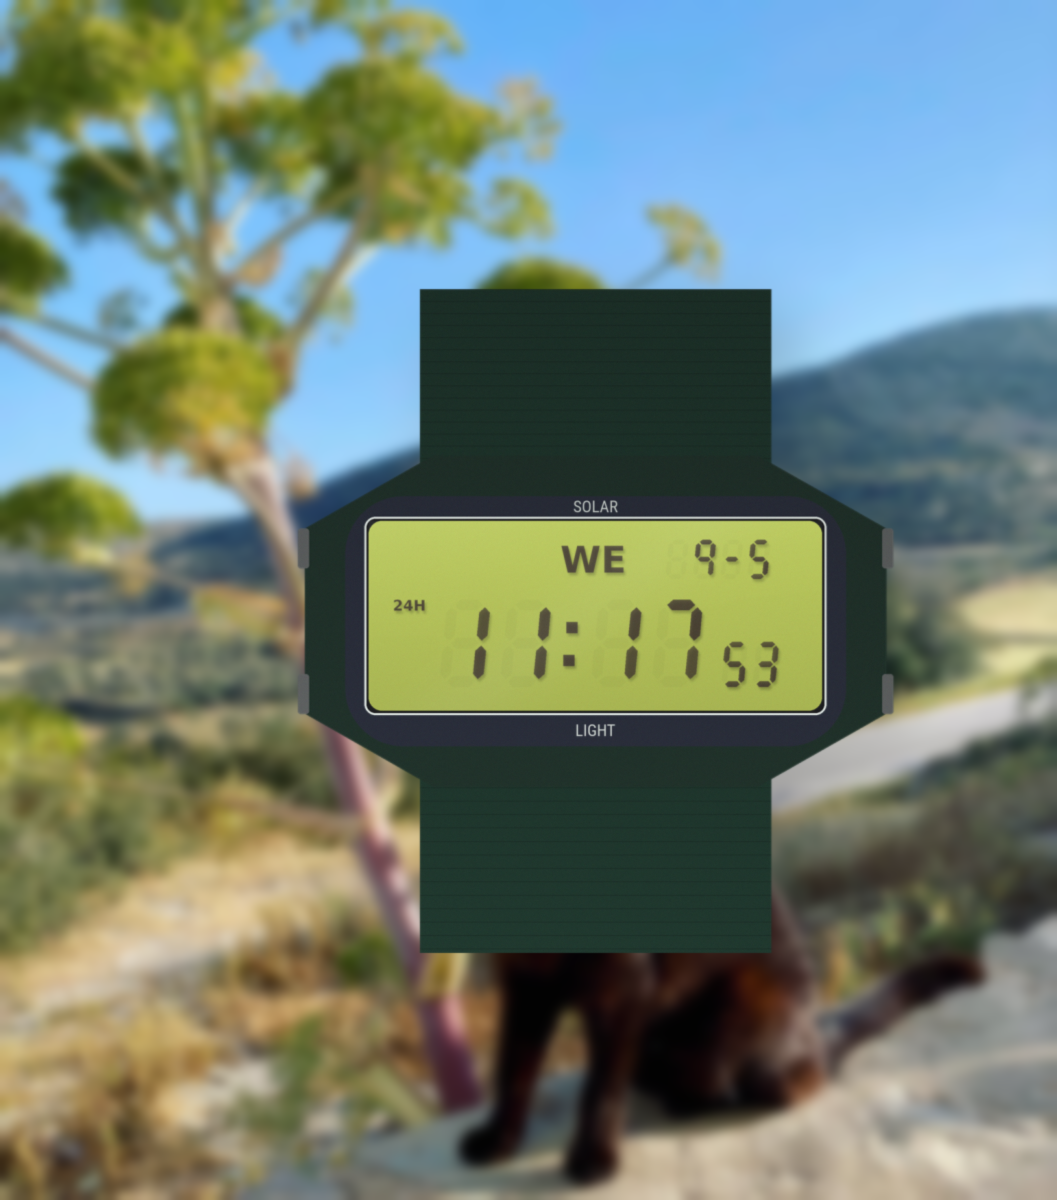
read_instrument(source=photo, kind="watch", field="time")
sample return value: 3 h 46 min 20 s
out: 11 h 17 min 53 s
